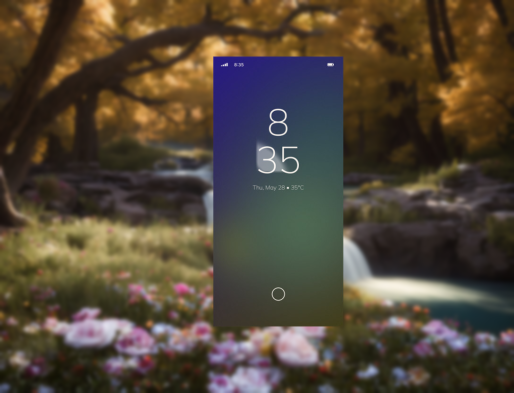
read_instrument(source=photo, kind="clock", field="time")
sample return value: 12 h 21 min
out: 8 h 35 min
